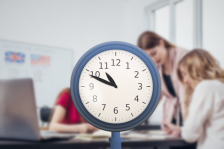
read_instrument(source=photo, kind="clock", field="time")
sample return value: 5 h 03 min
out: 10 h 49 min
